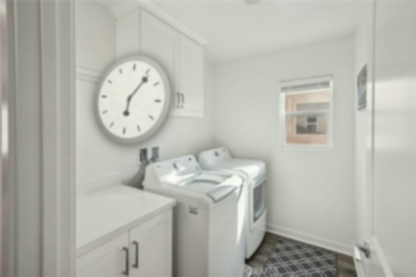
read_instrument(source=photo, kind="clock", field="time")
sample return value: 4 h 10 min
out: 6 h 06 min
